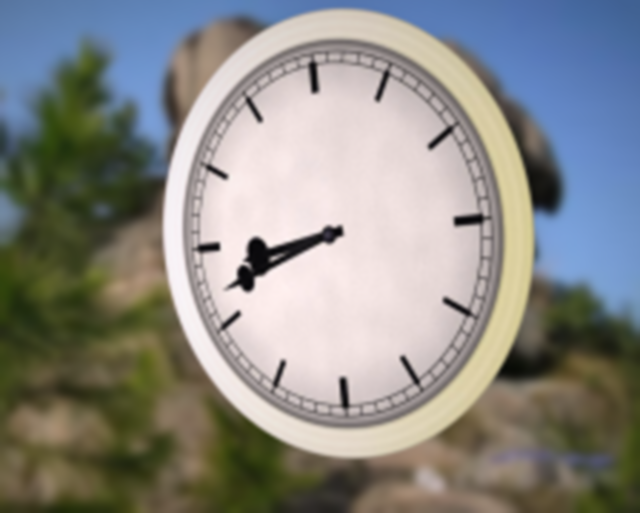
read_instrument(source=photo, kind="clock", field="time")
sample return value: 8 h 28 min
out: 8 h 42 min
